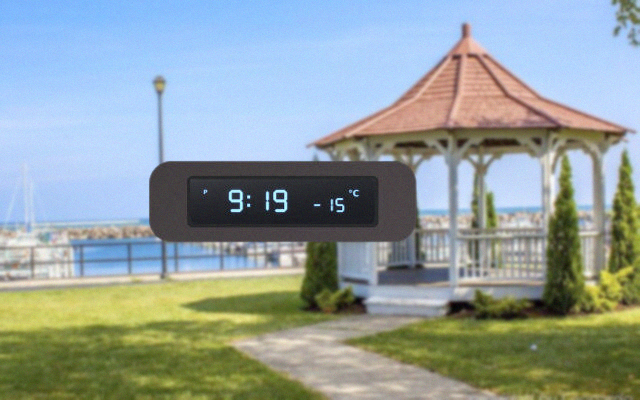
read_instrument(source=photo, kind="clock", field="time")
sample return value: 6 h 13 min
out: 9 h 19 min
